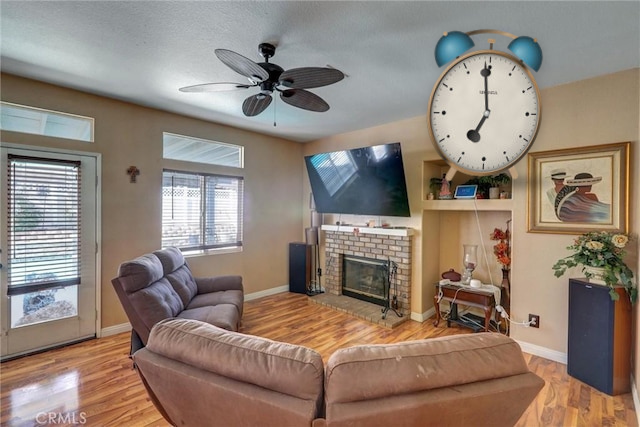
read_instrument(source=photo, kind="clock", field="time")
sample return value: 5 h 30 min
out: 6 h 59 min
